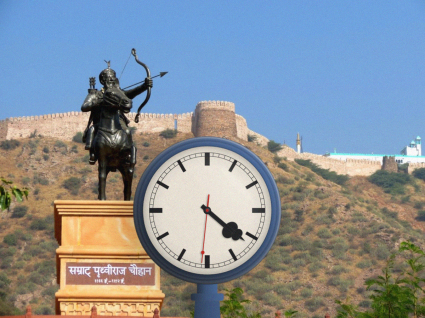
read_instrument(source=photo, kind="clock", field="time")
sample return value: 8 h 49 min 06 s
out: 4 h 21 min 31 s
